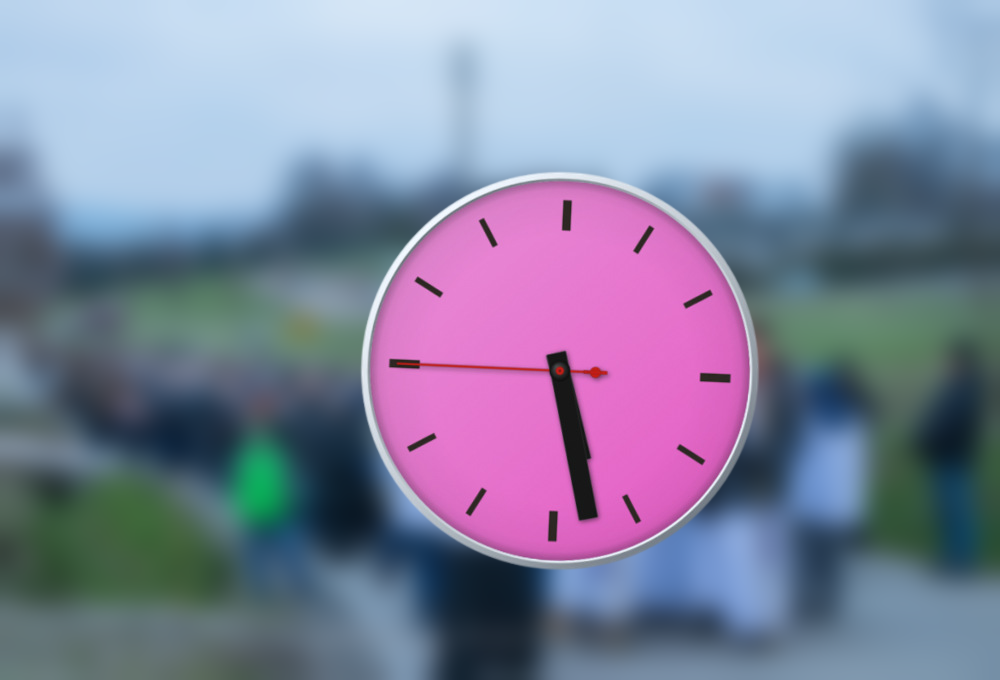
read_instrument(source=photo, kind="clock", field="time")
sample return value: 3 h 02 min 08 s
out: 5 h 27 min 45 s
